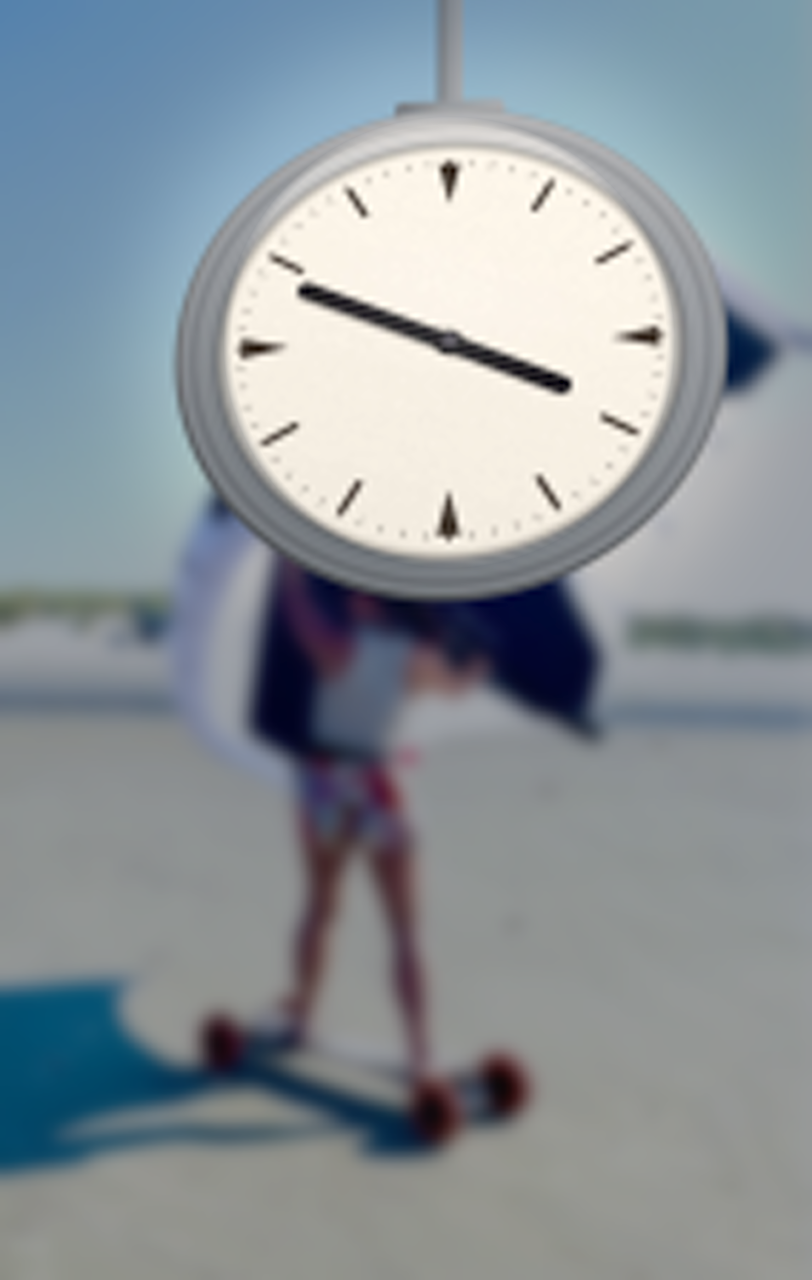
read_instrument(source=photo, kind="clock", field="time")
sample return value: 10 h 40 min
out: 3 h 49 min
